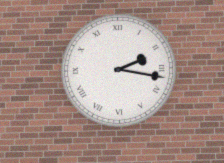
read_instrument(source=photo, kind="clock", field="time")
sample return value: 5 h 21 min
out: 2 h 17 min
